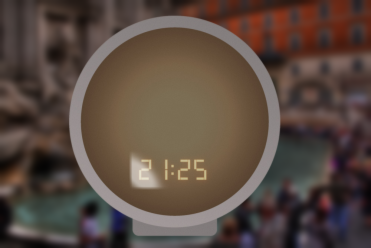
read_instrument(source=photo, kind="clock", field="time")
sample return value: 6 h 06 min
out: 21 h 25 min
